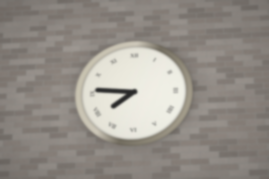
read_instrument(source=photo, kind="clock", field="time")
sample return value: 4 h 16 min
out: 7 h 46 min
